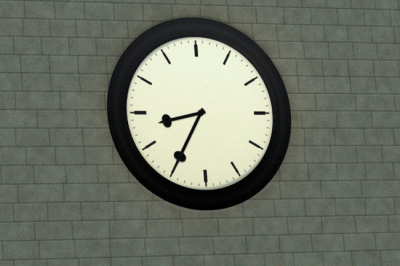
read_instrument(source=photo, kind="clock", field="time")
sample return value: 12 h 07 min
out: 8 h 35 min
